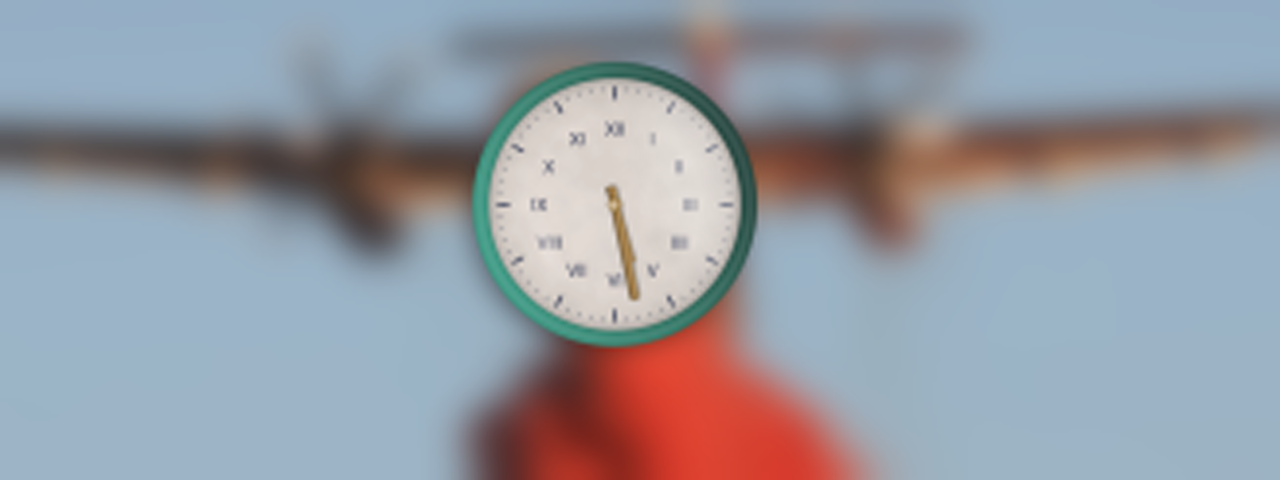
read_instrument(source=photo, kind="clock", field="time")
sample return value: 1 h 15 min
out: 5 h 28 min
